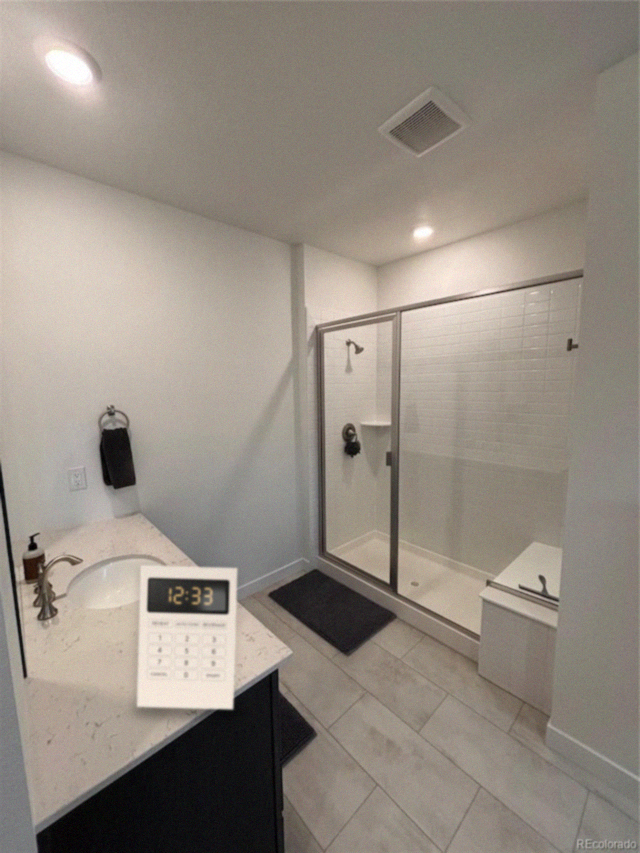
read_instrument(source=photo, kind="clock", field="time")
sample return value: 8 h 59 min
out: 12 h 33 min
